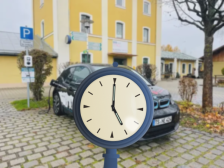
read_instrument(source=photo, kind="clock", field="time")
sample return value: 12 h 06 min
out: 5 h 00 min
